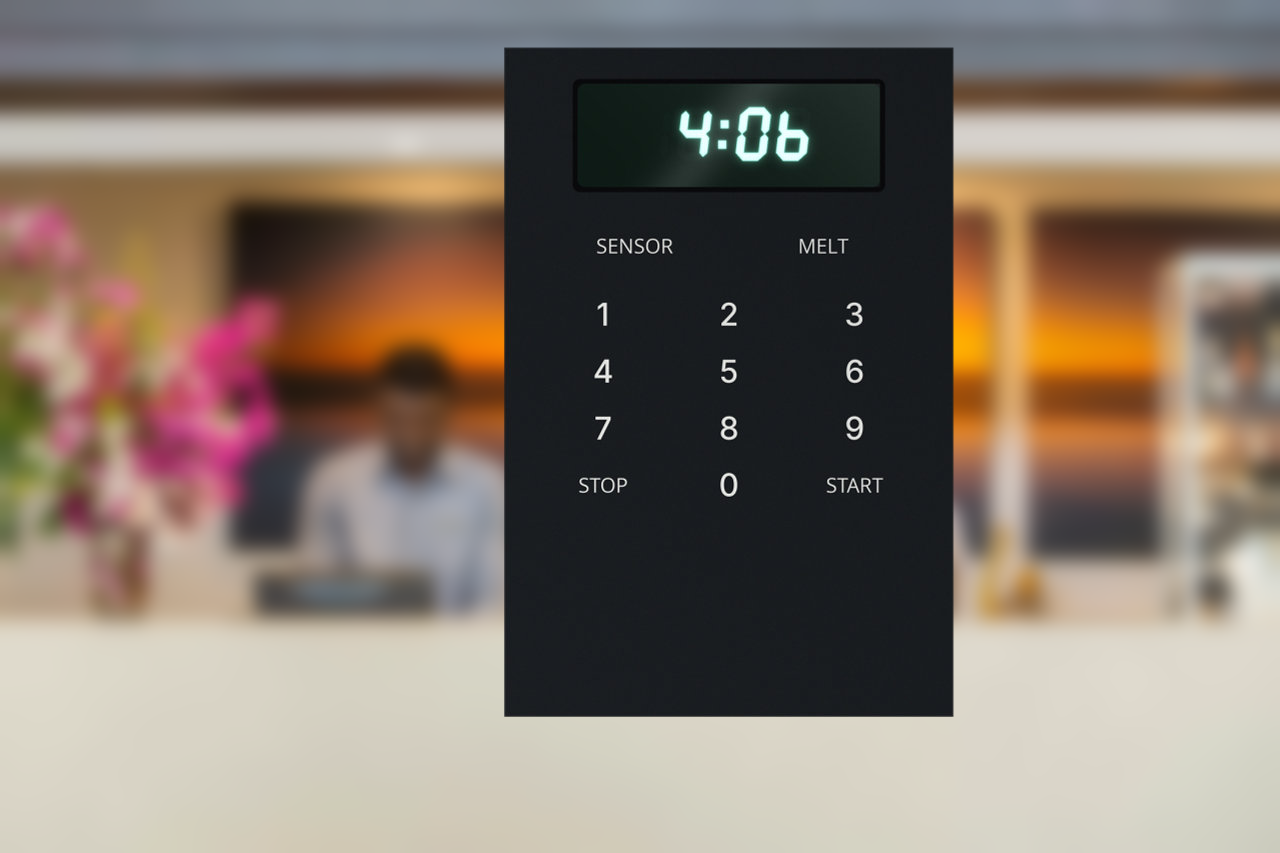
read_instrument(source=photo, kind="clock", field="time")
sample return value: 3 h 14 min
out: 4 h 06 min
